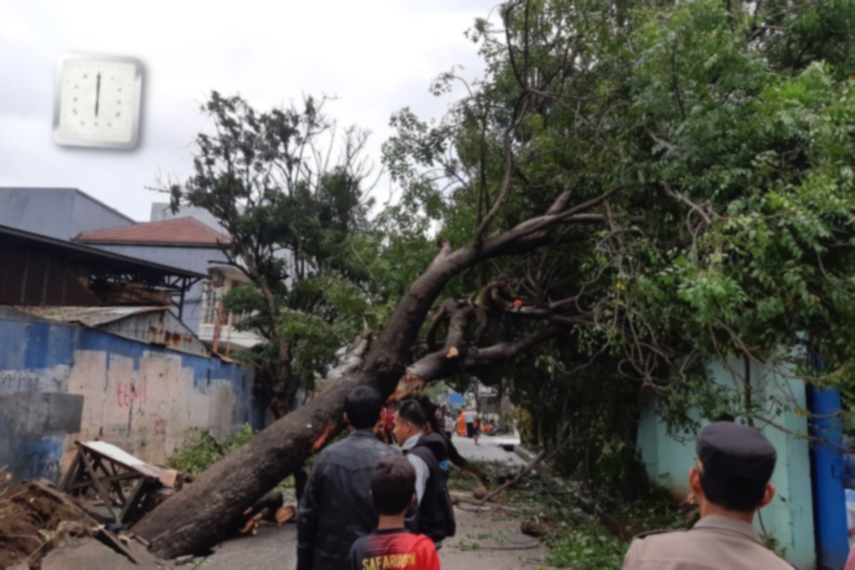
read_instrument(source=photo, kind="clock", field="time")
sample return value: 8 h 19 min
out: 6 h 00 min
